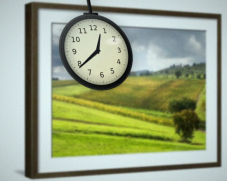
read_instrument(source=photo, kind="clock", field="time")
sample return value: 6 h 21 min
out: 12 h 39 min
